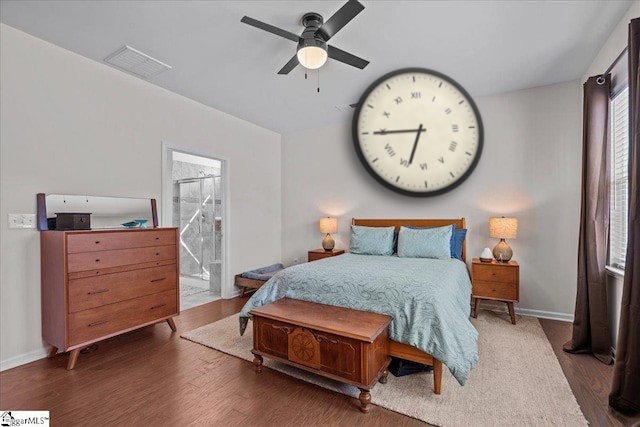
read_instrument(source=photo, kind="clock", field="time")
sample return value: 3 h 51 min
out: 6 h 45 min
